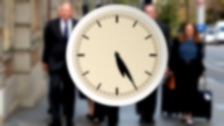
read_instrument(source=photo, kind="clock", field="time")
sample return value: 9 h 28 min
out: 5 h 25 min
